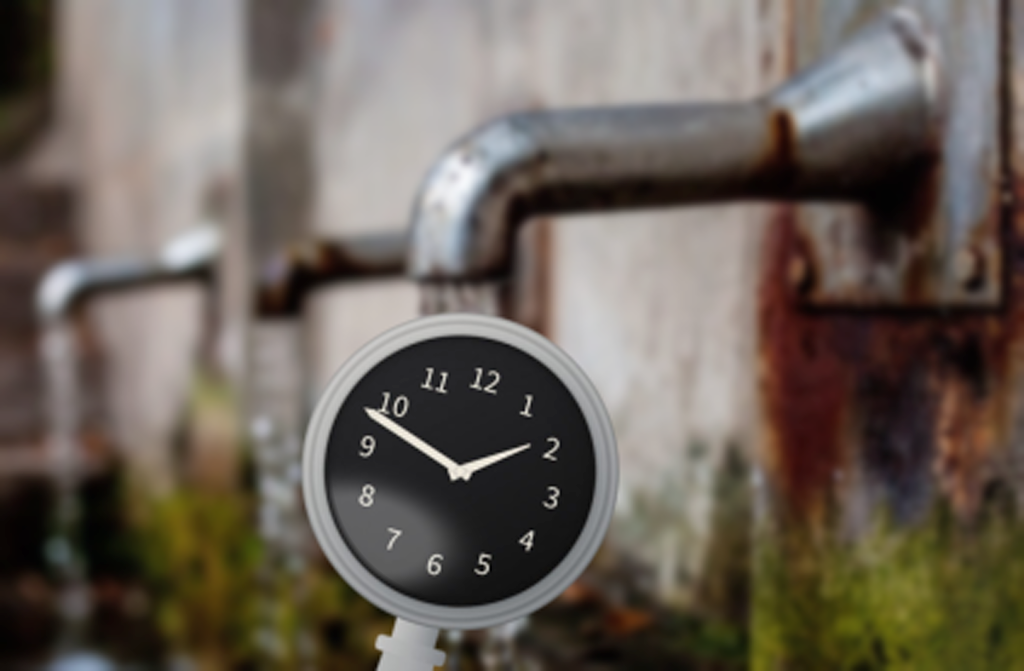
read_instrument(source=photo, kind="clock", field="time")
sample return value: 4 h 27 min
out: 1 h 48 min
